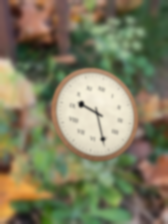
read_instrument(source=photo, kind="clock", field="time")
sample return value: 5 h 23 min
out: 9 h 26 min
